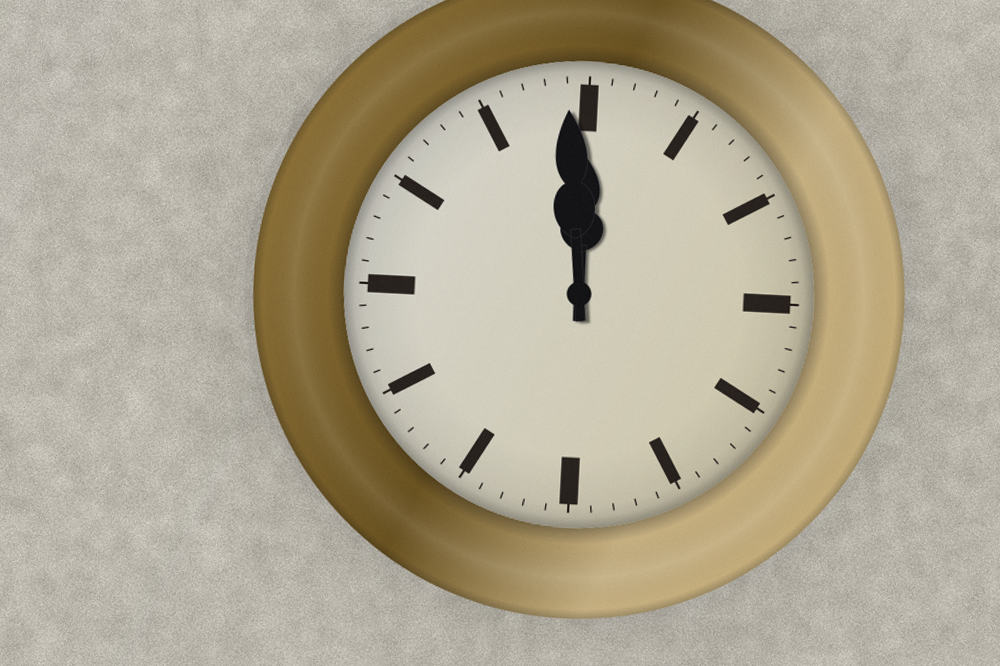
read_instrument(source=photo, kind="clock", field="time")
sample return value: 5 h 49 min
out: 11 h 59 min
